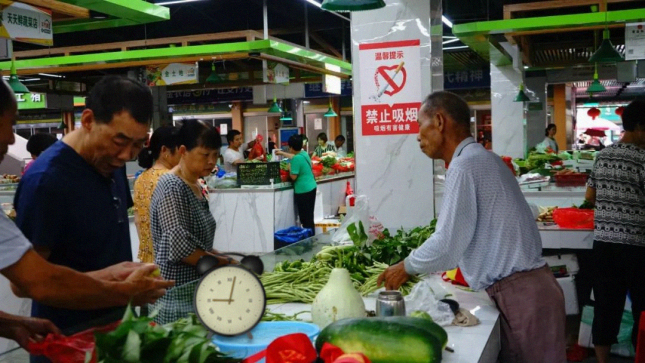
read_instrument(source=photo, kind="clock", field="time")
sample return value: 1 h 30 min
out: 9 h 02 min
